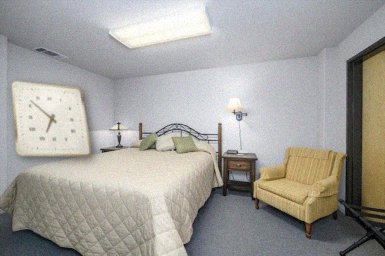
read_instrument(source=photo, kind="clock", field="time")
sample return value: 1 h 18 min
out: 6 h 52 min
